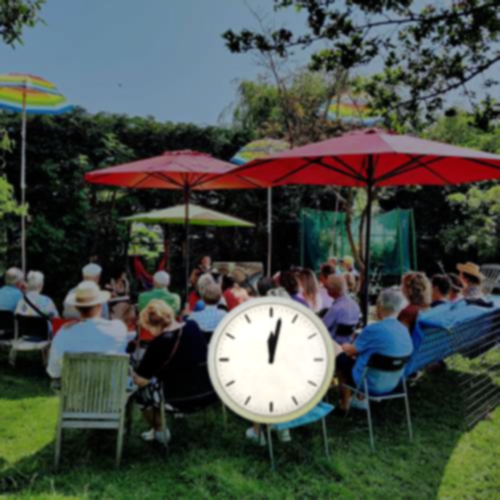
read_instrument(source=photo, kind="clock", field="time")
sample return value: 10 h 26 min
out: 12 h 02 min
